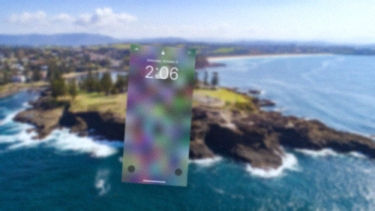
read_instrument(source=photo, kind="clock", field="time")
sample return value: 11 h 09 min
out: 2 h 06 min
